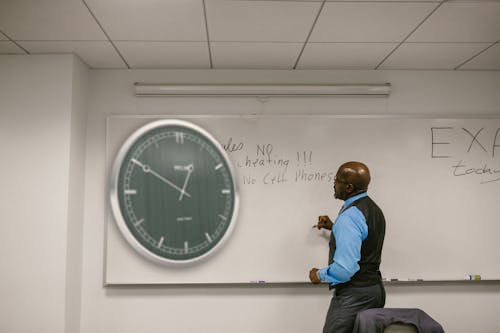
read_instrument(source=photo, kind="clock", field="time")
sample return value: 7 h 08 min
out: 12 h 50 min
